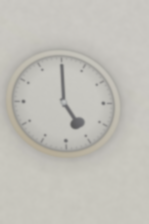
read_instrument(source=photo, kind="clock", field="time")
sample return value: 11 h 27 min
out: 5 h 00 min
